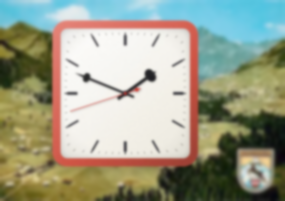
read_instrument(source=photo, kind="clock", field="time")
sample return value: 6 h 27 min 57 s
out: 1 h 48 min 42 s
